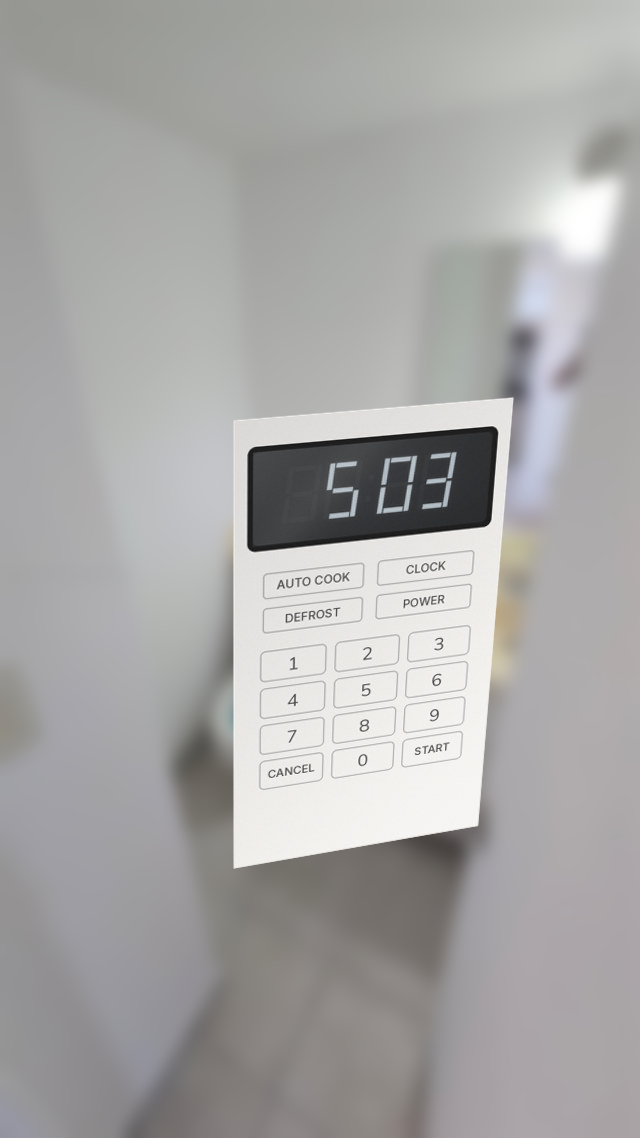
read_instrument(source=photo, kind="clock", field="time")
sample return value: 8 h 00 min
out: 5 h 03 min
